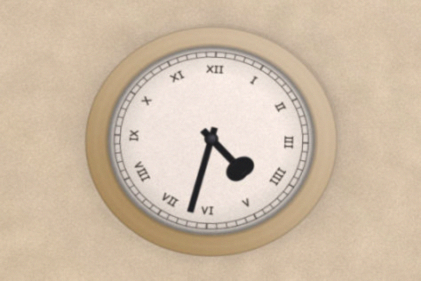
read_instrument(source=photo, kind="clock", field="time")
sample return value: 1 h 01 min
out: 4 h 32 min
